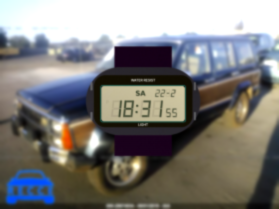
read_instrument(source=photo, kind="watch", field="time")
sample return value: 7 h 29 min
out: 18 h 31 min
